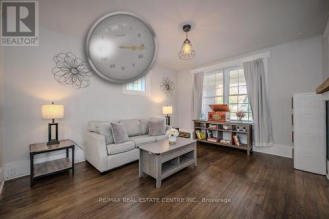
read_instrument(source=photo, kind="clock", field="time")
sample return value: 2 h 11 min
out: 3 h 16 min
